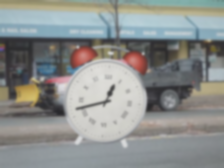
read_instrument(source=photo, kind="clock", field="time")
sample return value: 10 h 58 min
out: 12 h 42 min
